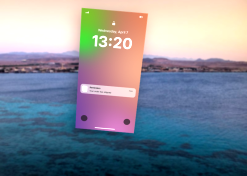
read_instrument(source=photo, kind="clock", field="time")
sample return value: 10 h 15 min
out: 13 h 20 min
